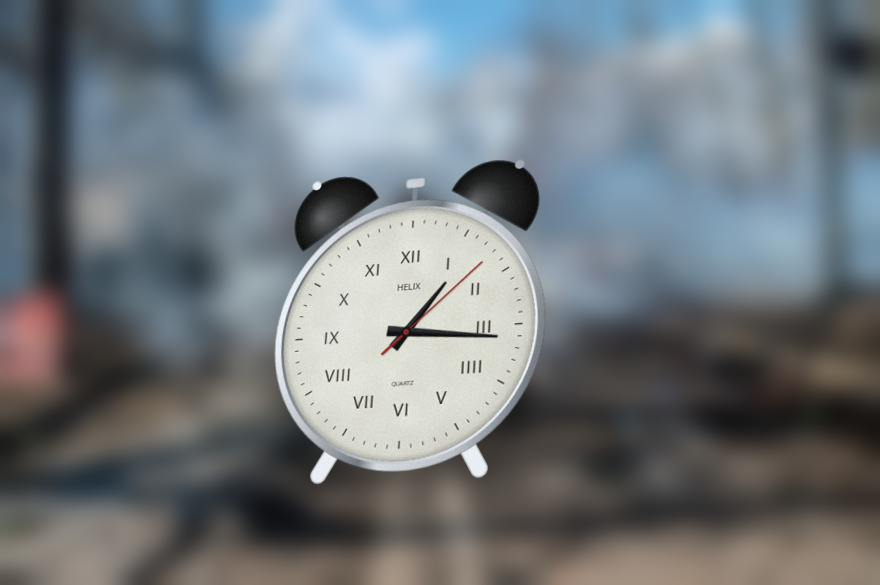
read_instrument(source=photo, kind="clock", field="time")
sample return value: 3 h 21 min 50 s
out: 1 h 16 min 08 s
